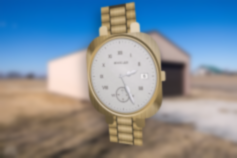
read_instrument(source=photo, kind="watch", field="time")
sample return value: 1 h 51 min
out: 2 h 26 min
